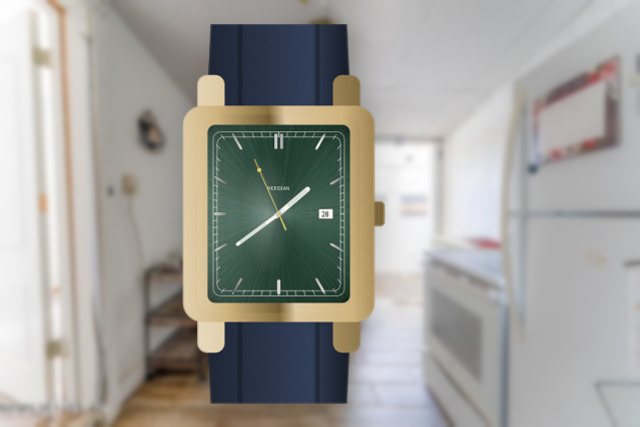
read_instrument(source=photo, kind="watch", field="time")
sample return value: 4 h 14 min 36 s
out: 1 h 38 min 56 s
